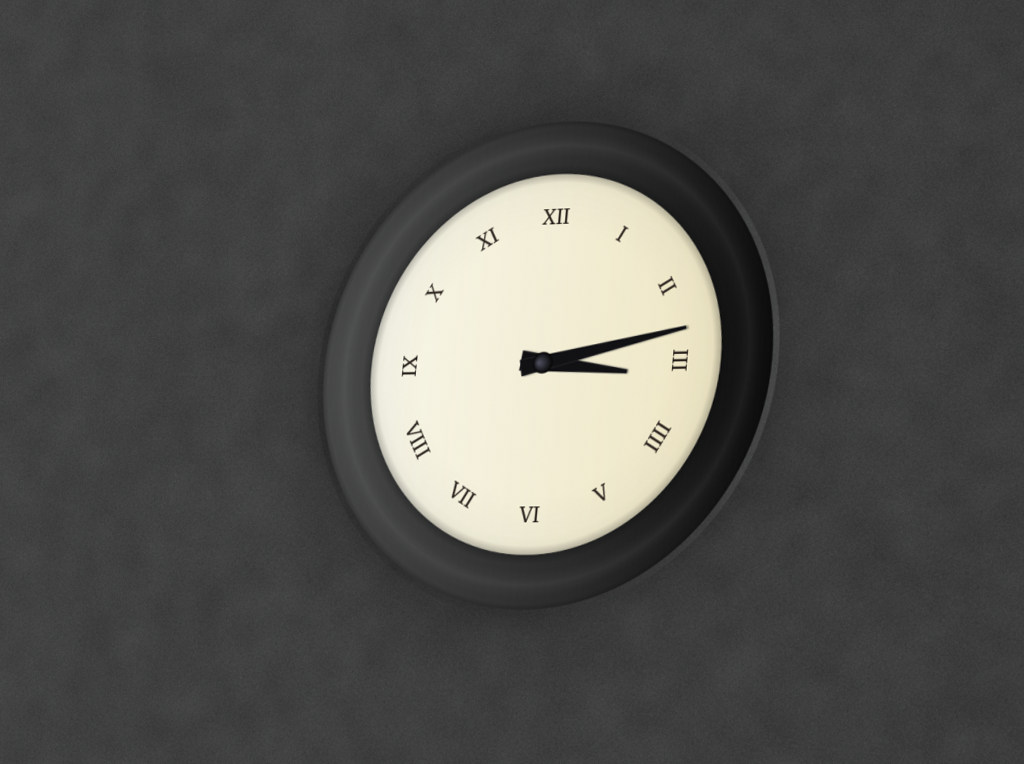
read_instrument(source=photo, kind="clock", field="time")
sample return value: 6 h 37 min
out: 3 h 13 min
